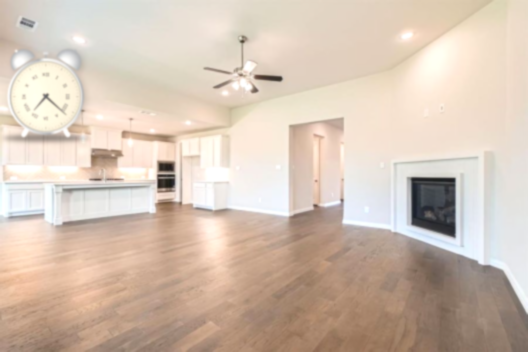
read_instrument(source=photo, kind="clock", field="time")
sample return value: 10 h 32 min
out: 7 h 22 min
